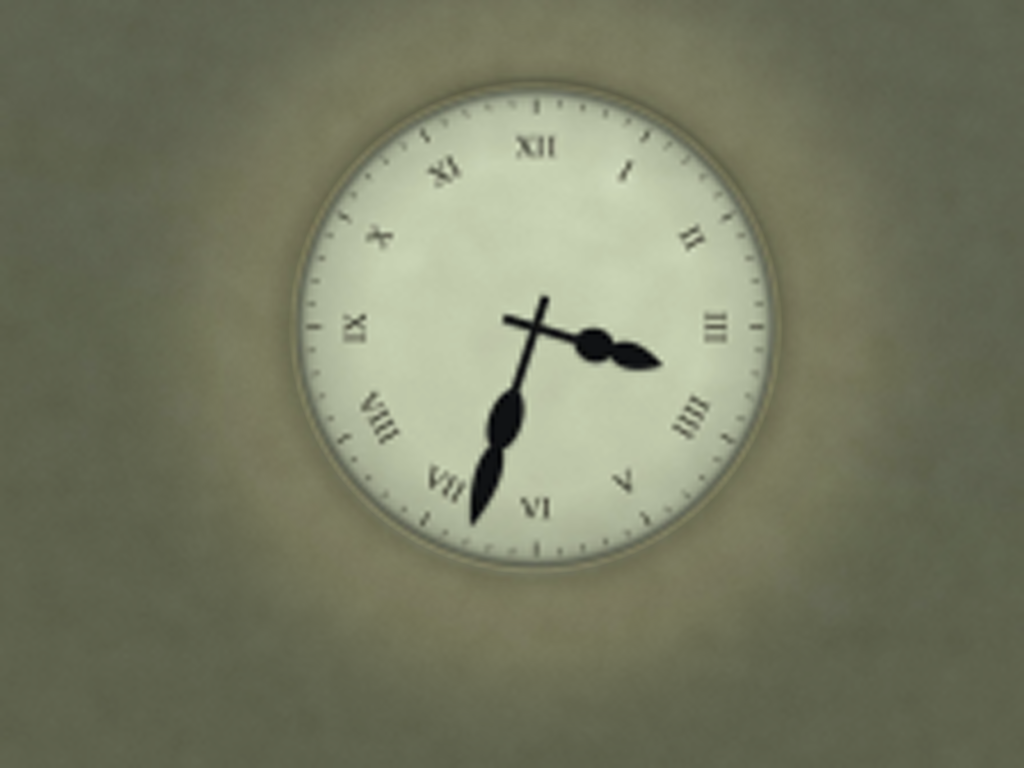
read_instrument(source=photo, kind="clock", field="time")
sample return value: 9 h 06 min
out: 3 h 33 min
